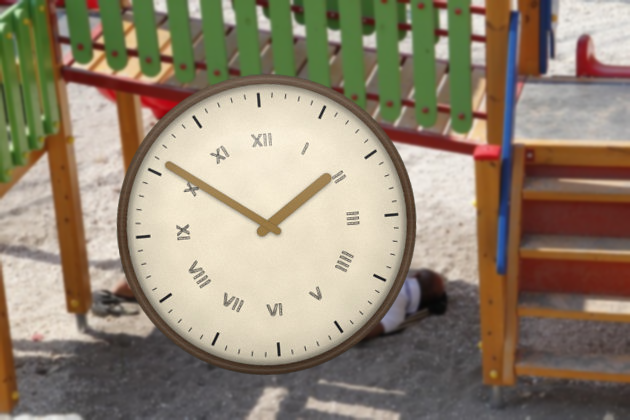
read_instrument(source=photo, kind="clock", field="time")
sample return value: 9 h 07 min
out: 1 h 51 min
